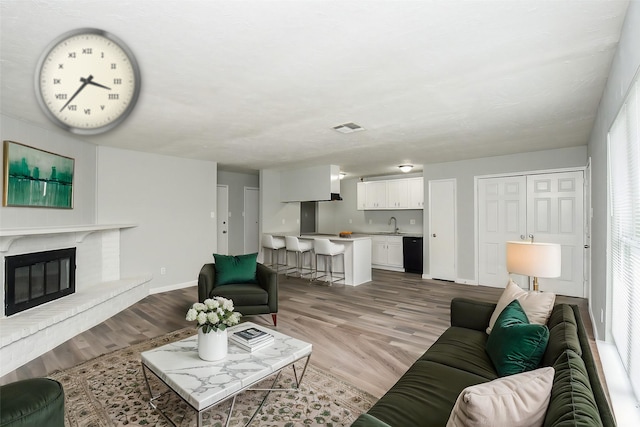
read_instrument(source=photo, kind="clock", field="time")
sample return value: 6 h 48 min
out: 3 h 37 min
